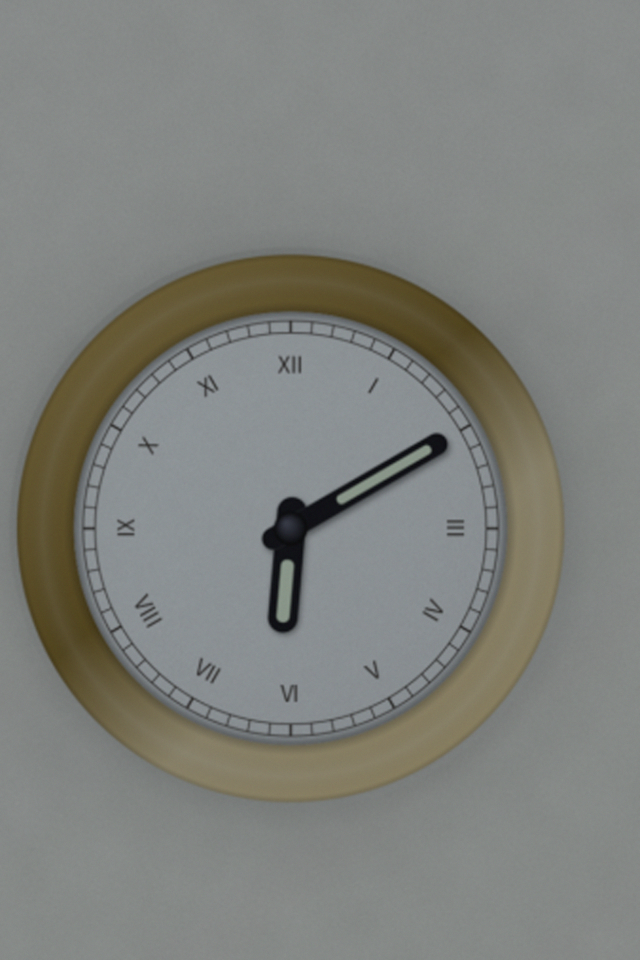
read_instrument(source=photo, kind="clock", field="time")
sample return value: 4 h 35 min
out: 6 h 10 min
